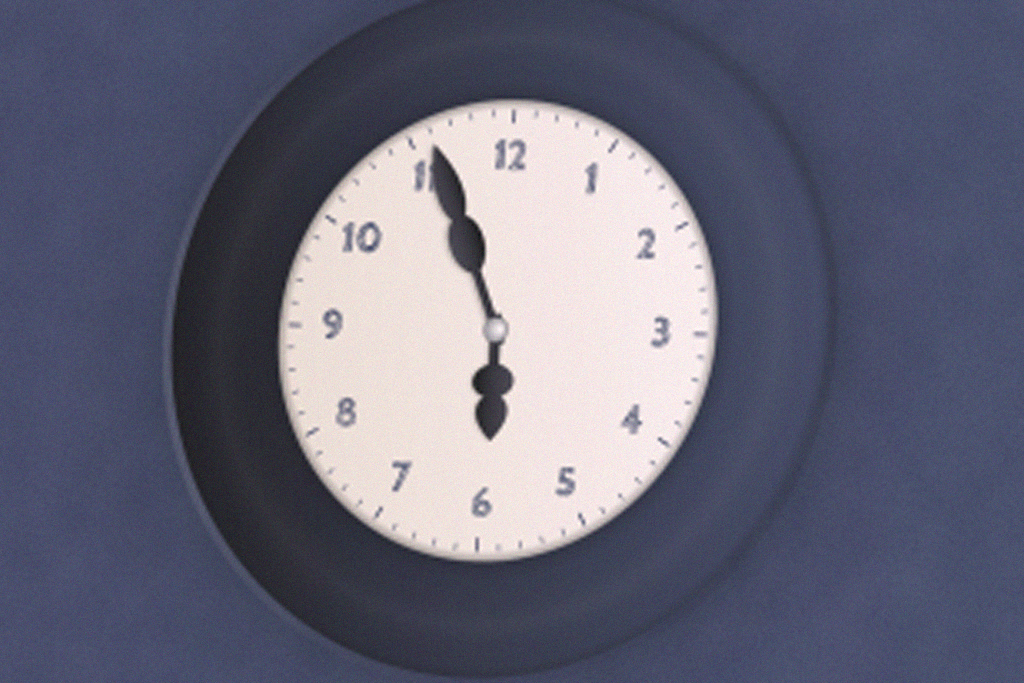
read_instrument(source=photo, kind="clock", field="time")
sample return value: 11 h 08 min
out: 5 h 56 min
